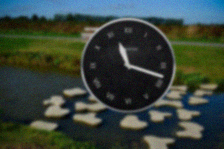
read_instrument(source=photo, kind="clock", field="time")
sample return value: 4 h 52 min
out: 11 h 18 min
